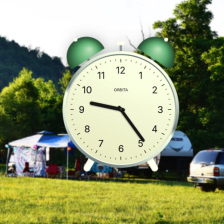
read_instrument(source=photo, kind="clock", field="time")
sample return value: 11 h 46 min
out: 9 h 24 min
